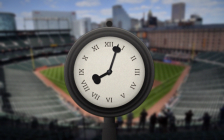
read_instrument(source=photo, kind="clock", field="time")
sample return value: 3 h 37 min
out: 8 h 03 min
